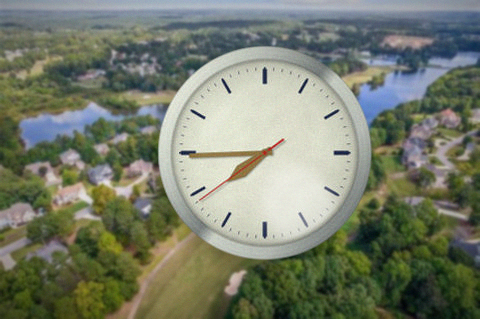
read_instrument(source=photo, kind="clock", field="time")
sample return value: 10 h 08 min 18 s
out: 7 h 44 min 39 s
